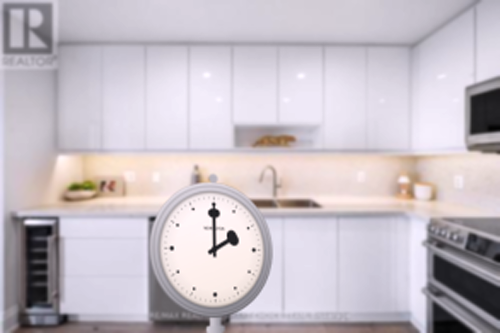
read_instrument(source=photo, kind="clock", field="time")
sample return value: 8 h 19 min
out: 2 h 00 min
